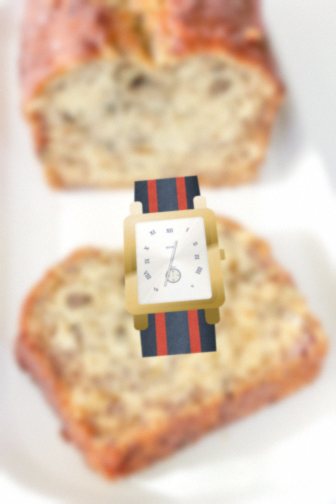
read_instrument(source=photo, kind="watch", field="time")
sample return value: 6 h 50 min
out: 12 h 33 min
